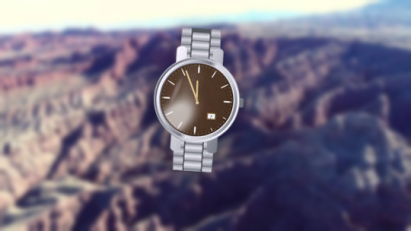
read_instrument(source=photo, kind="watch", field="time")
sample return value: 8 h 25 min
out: 11 h 56 min
